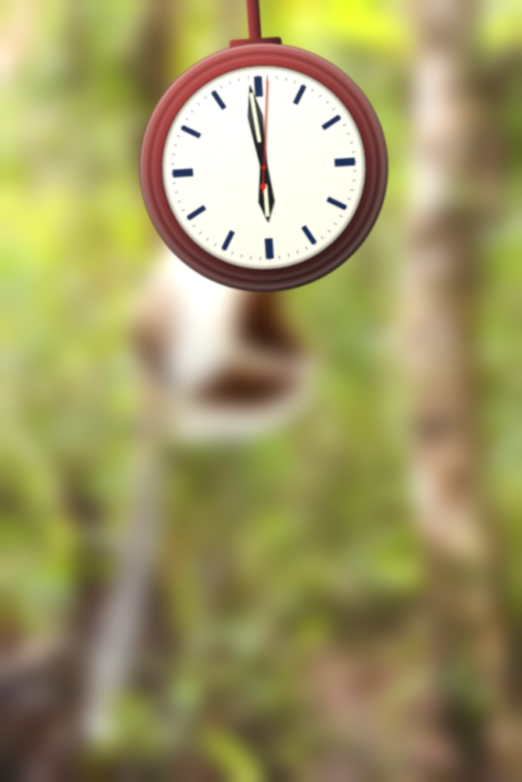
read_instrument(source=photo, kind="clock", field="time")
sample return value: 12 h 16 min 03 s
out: 5 h 59 min 01 s
